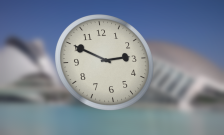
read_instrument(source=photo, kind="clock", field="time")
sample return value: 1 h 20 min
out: 2 h 50 min
